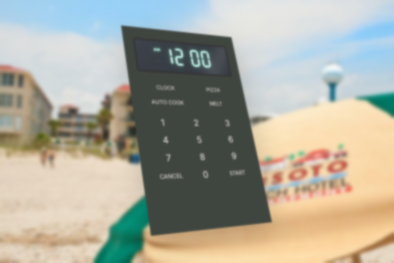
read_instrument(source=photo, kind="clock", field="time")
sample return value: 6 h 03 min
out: 12 h 00 min
